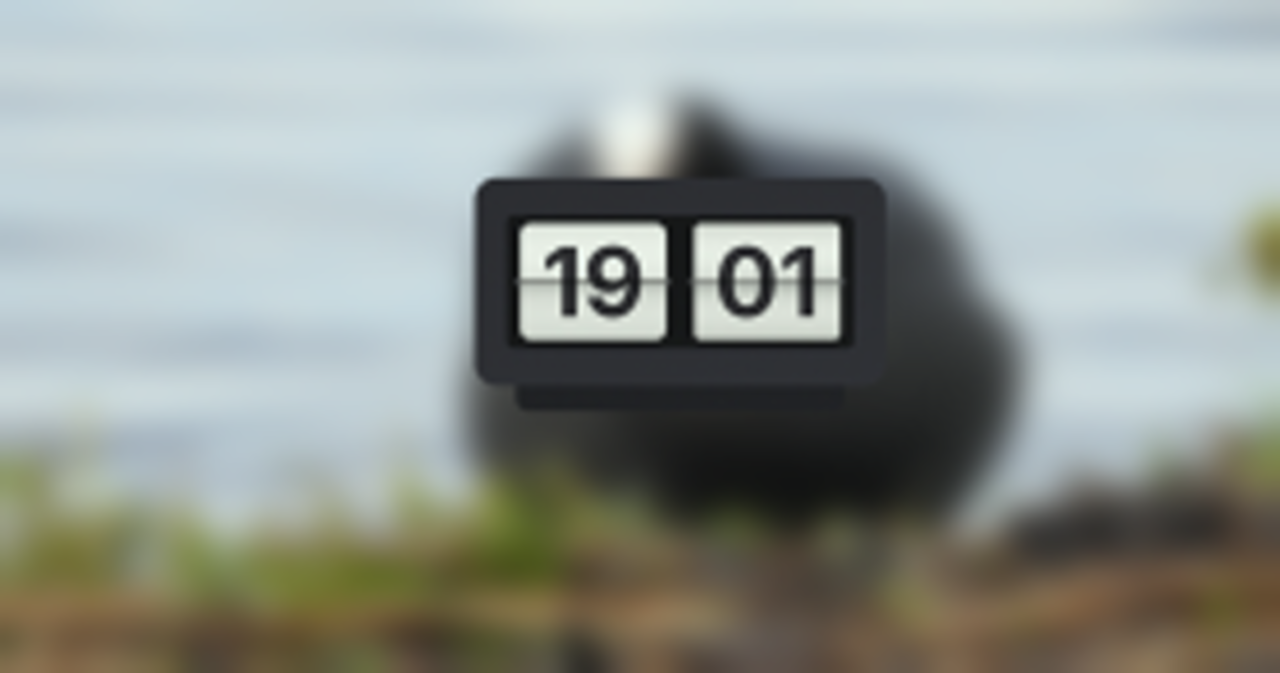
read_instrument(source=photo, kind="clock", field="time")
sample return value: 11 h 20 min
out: 19 h 01 min
